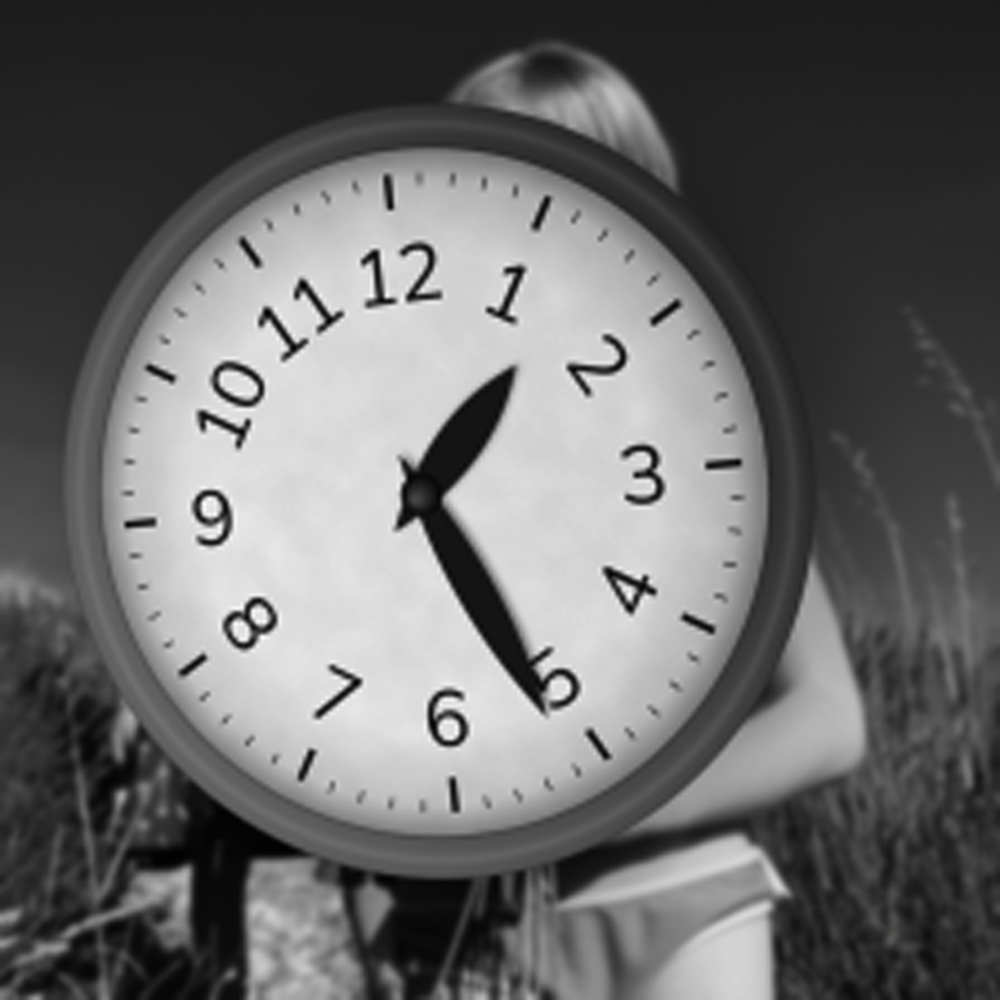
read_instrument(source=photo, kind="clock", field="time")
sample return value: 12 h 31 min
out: 1 h 26 min
